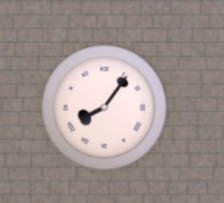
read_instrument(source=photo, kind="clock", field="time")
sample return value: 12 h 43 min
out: 8 h 06 min
